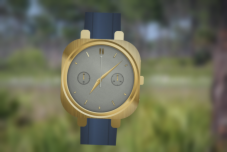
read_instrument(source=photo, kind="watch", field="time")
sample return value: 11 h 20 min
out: 7 h 08 min
